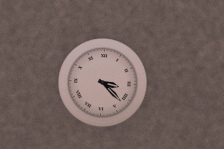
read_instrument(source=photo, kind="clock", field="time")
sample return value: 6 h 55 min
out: 3 h 22 min
